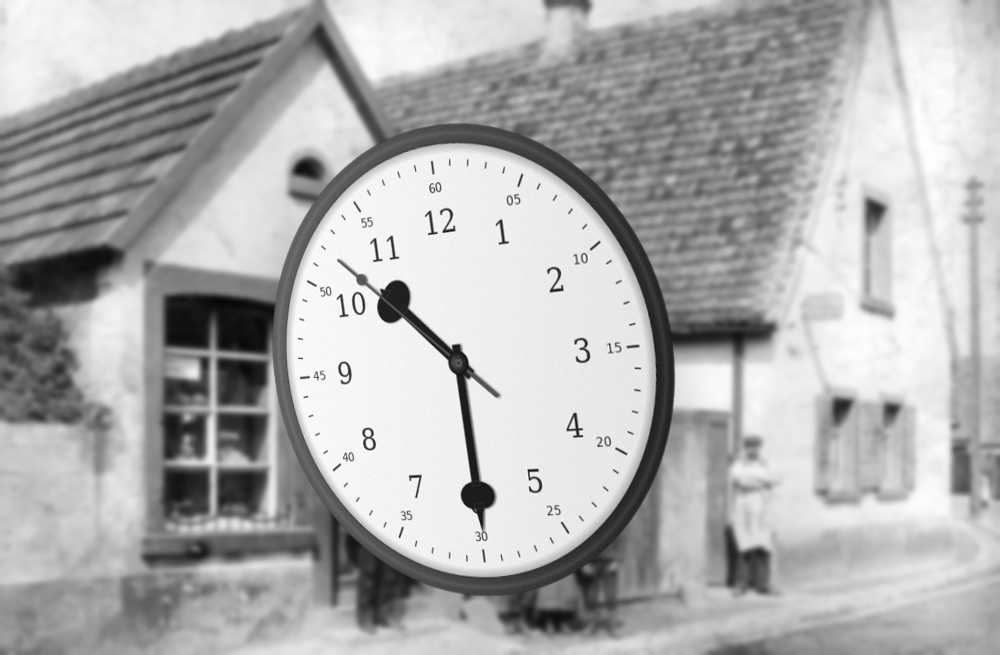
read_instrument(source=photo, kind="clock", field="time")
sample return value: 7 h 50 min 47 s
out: 10 h 29 min 52 s
